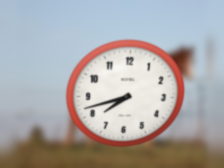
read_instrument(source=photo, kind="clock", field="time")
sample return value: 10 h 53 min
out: 7 h 42 min
